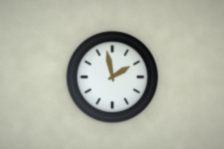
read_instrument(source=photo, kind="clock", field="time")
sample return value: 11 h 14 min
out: 1 h 58 min
